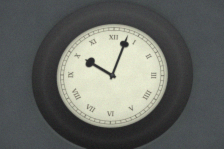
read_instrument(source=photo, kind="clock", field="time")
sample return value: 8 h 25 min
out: 10 h 03 min
